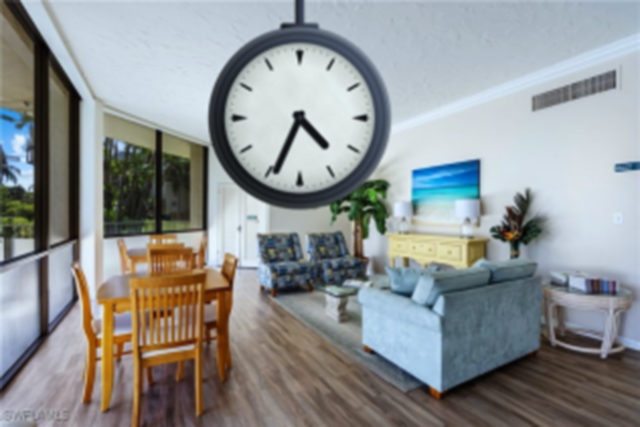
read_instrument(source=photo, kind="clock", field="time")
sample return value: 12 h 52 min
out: 4 h 34 min
